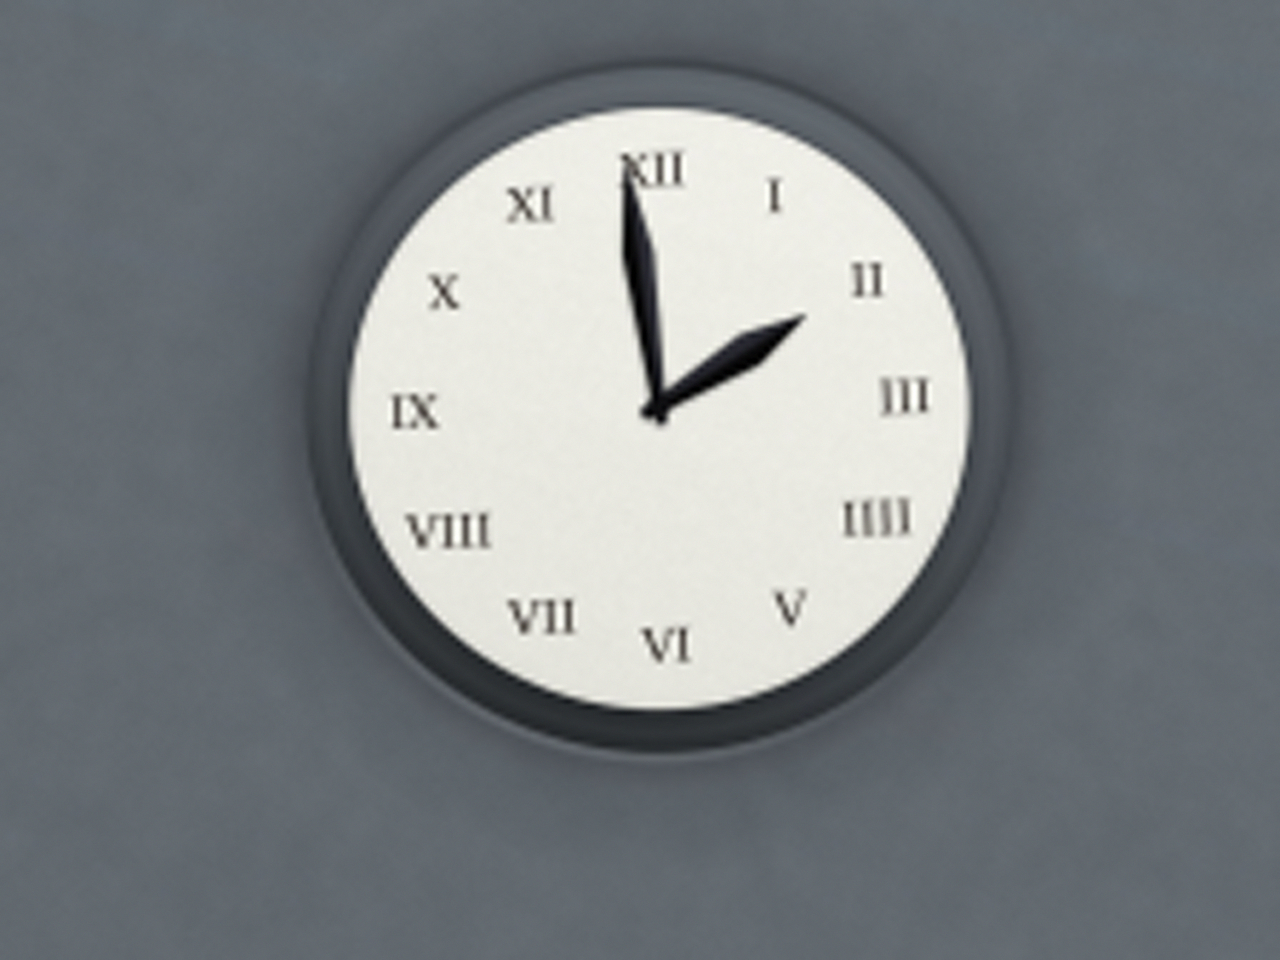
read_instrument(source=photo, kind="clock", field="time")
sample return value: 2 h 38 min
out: 1 h 59 min
